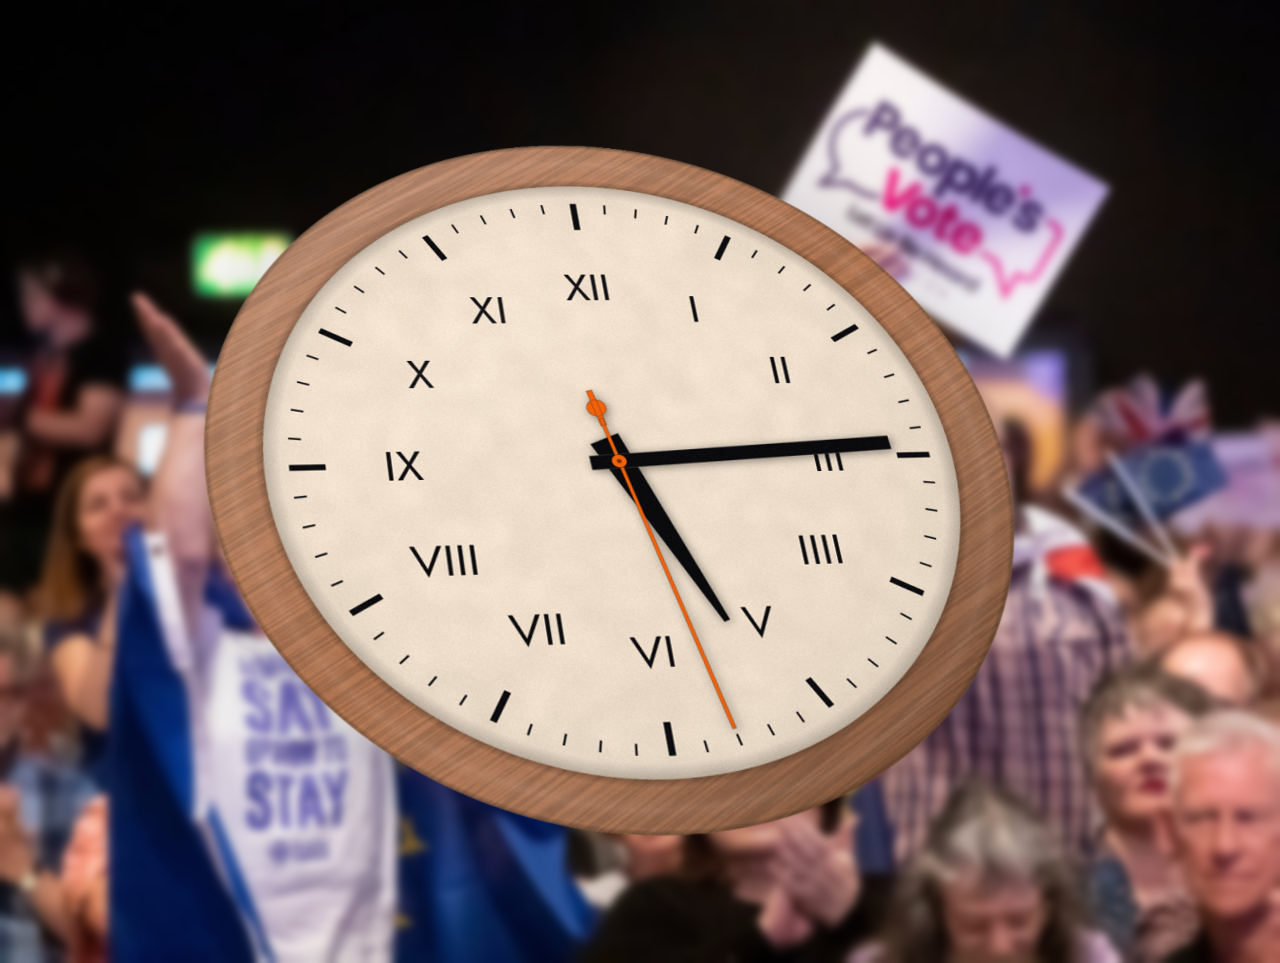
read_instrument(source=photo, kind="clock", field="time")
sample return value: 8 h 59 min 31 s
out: 5 h 14 min 28 s
